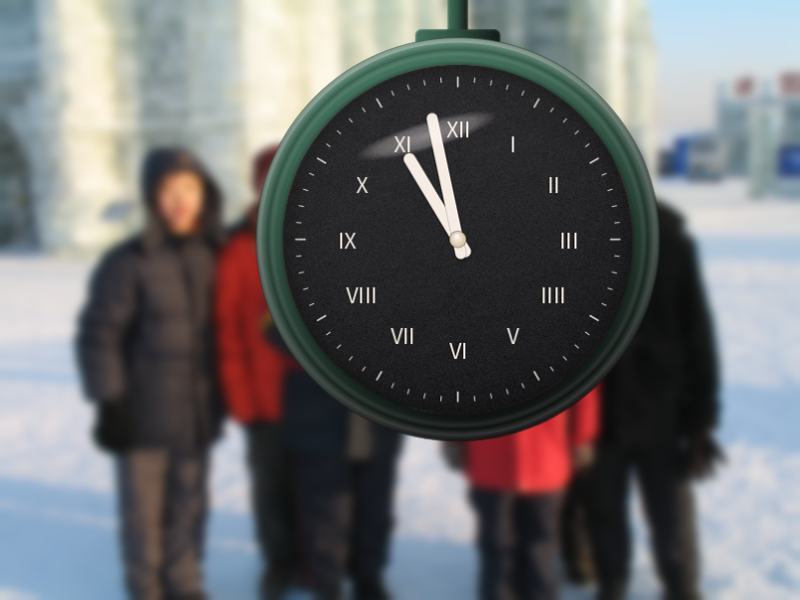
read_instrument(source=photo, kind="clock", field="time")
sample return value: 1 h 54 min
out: 10 h 58 min
